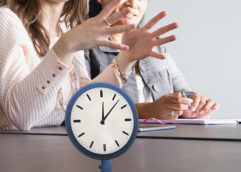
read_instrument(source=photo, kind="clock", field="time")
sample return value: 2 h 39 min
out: 12 h 07 min
